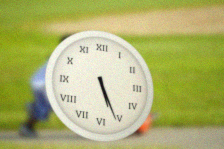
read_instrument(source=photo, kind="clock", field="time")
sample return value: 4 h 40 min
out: 5 h 26 min
